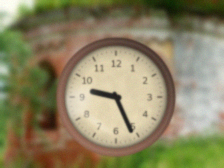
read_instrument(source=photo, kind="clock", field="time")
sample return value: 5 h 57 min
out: 9 h 26 min
